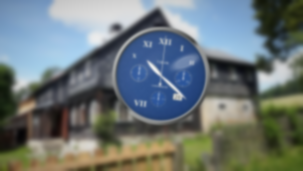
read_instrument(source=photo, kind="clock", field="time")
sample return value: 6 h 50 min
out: 10 h 21 min
